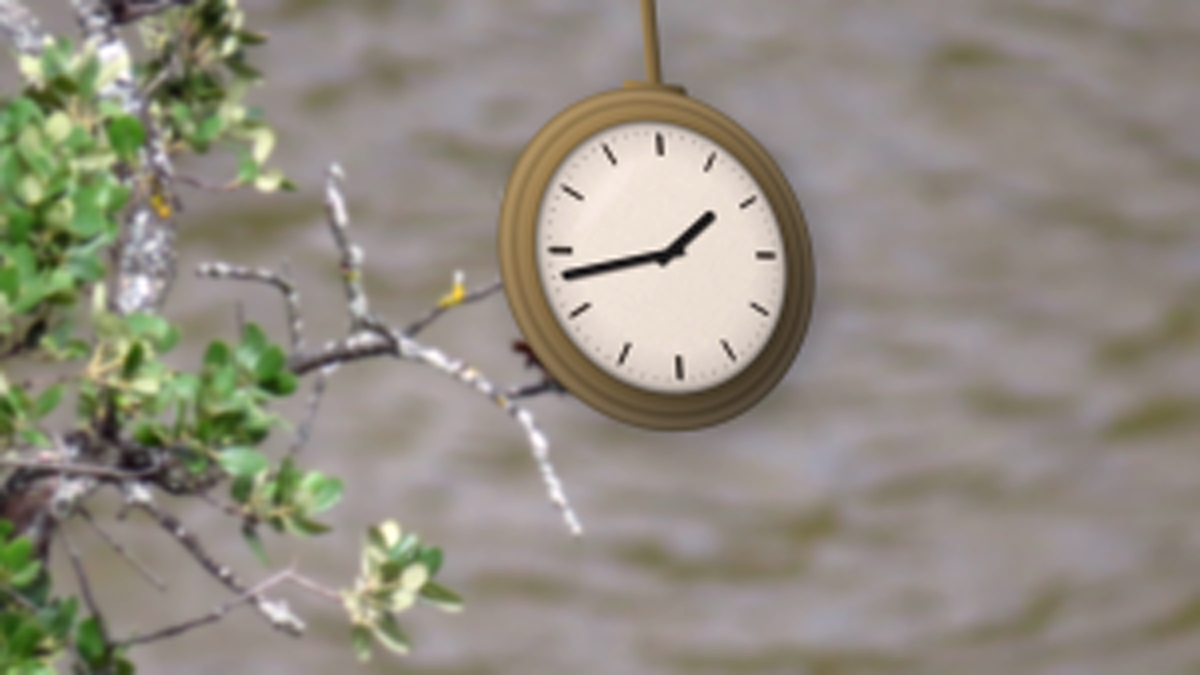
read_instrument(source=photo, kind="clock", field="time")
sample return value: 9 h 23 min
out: 1 h 43 min
